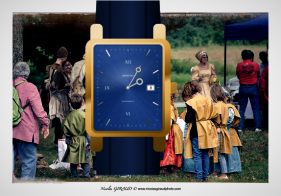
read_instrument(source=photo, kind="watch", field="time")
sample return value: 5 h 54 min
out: 2 h 05 min
